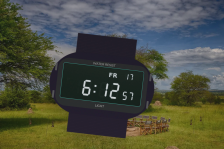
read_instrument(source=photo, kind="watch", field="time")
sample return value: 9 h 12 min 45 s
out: 6 h 12 min 57 s
